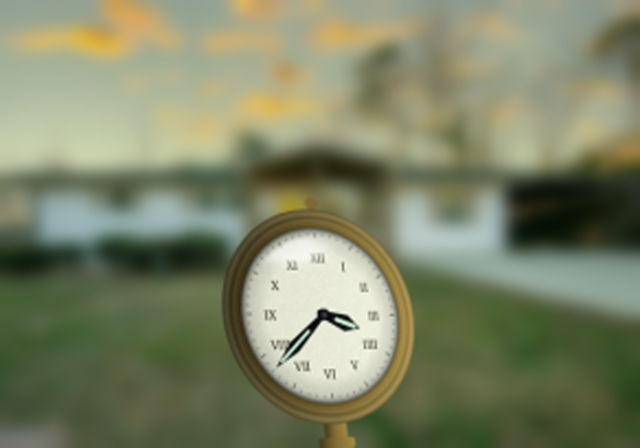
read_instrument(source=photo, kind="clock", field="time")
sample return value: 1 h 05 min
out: 3 h 38 min
